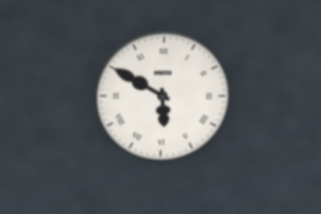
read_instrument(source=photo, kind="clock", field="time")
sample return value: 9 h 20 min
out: 5 h 50 min
